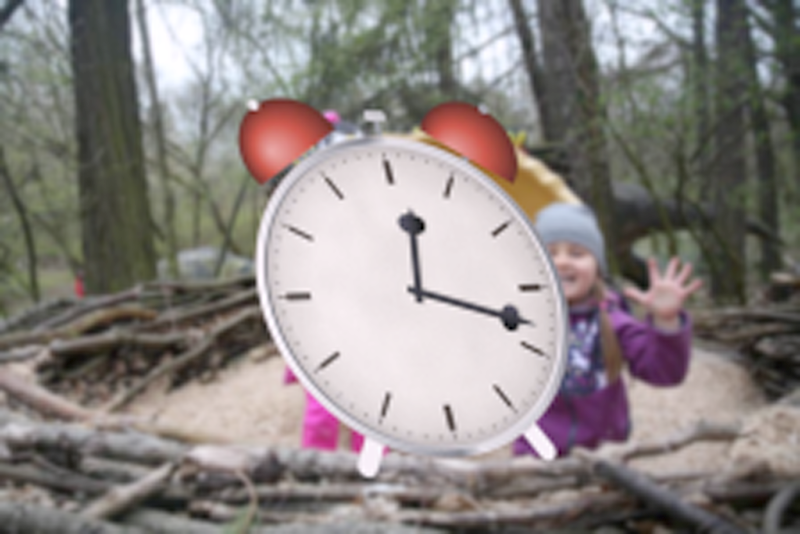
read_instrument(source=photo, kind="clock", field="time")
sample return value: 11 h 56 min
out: 12 h 18 min
